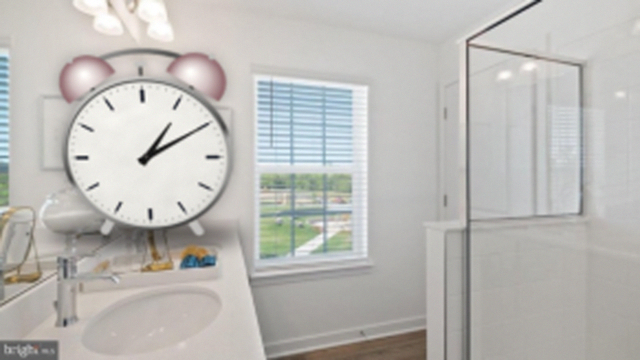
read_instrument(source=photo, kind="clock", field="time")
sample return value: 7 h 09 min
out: 1 h 10 min
